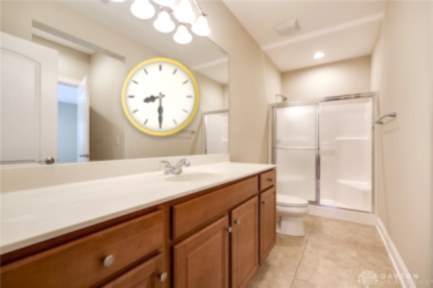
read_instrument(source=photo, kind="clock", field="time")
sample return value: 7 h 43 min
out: 8 h 30 min
